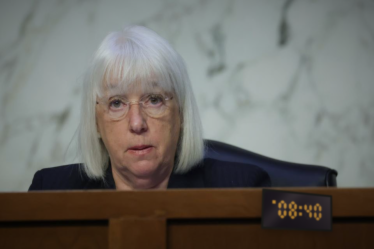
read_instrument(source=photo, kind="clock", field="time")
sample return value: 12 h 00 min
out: 8 h 40 min
